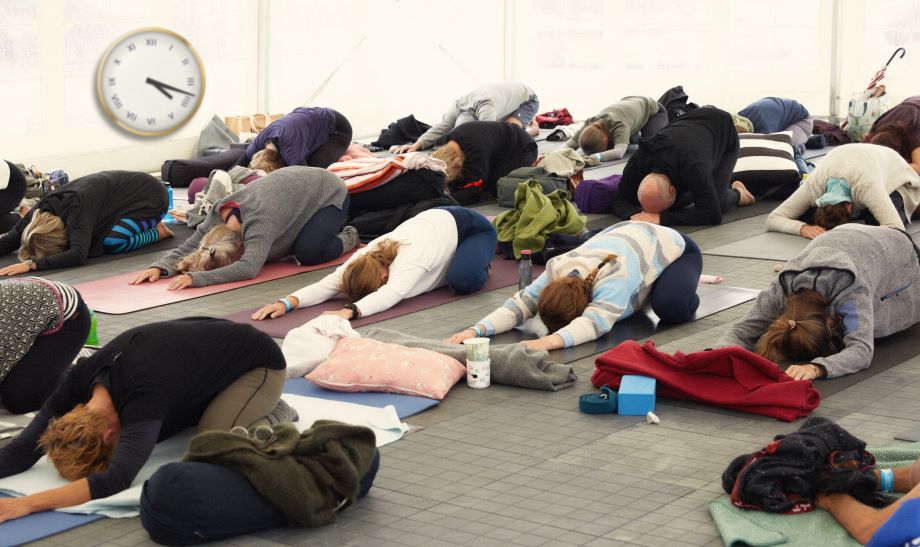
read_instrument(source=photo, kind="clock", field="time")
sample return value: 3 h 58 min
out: 4 h 18 min
